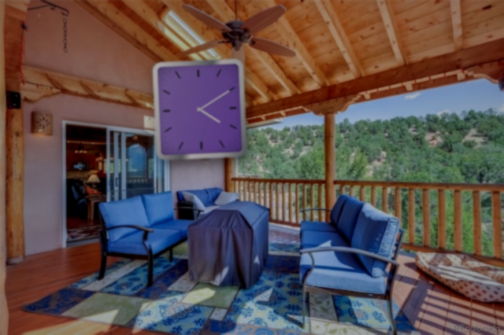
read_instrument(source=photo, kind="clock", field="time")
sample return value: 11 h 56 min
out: 4 h 10 min
